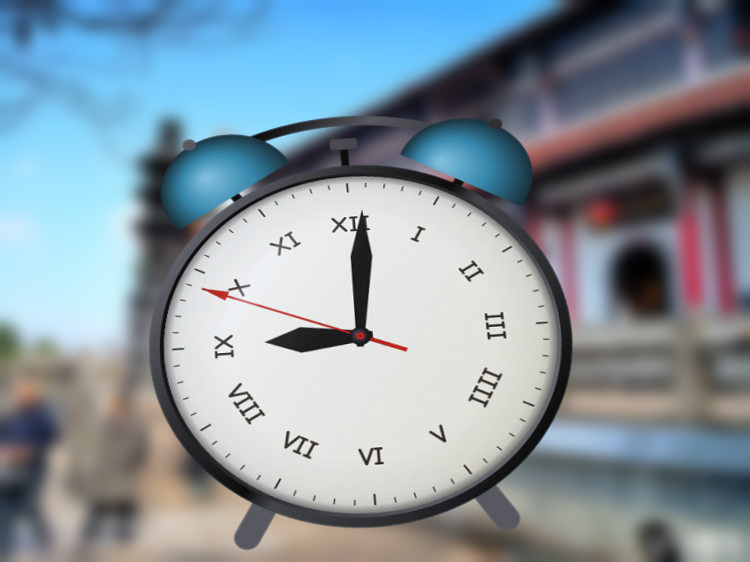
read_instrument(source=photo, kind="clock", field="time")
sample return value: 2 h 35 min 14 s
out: 9 h 00 min 49 s
